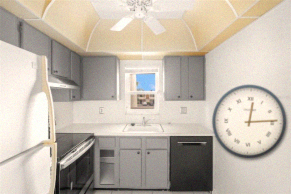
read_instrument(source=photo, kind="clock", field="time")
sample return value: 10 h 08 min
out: 12 h 14 min
